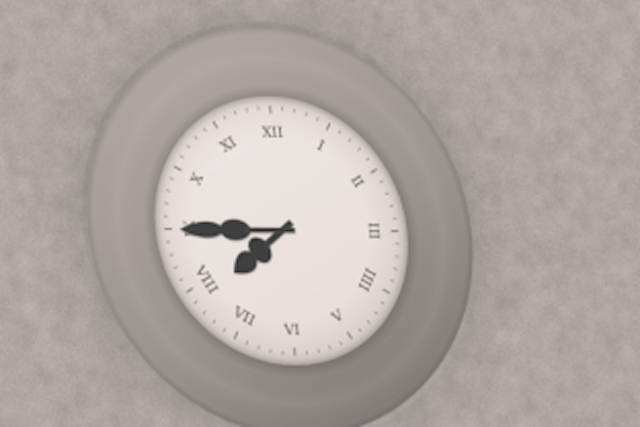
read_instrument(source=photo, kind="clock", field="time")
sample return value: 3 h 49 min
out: 7 h 45 min
